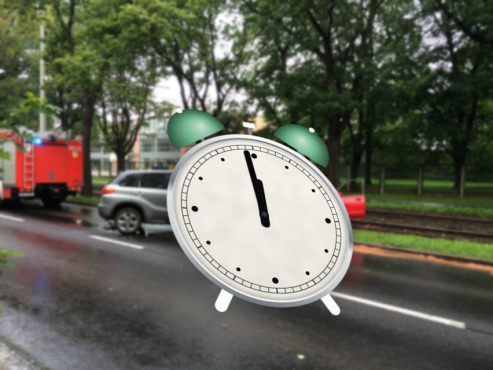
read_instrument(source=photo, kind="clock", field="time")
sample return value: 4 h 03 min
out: 11 h 59 min
